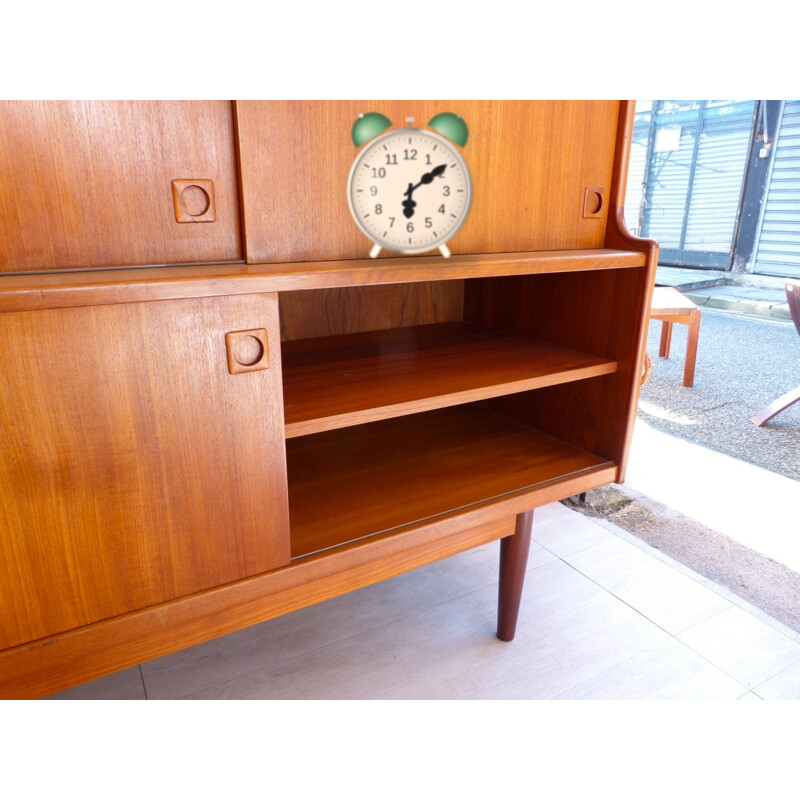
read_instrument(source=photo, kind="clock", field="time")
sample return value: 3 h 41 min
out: 6 h 09 min
